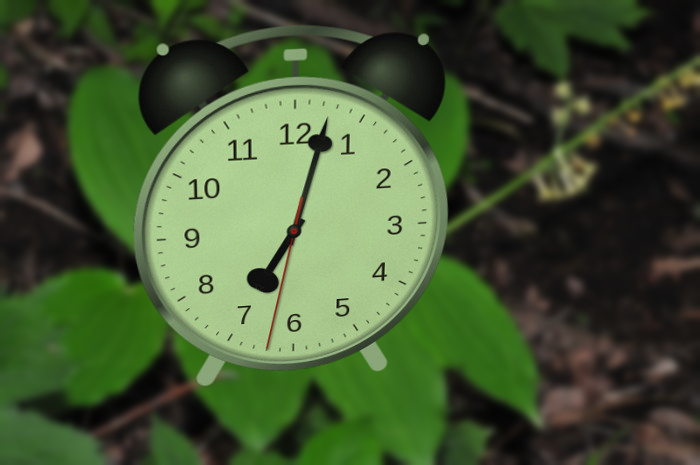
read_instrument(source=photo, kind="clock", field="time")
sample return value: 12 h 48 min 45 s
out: 7 h 02 min 32 s
